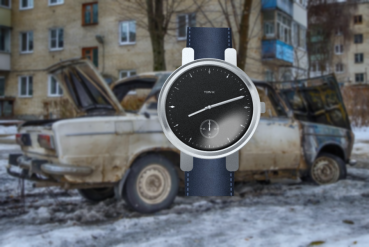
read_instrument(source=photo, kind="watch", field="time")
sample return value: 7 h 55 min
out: 8 h 12 min
